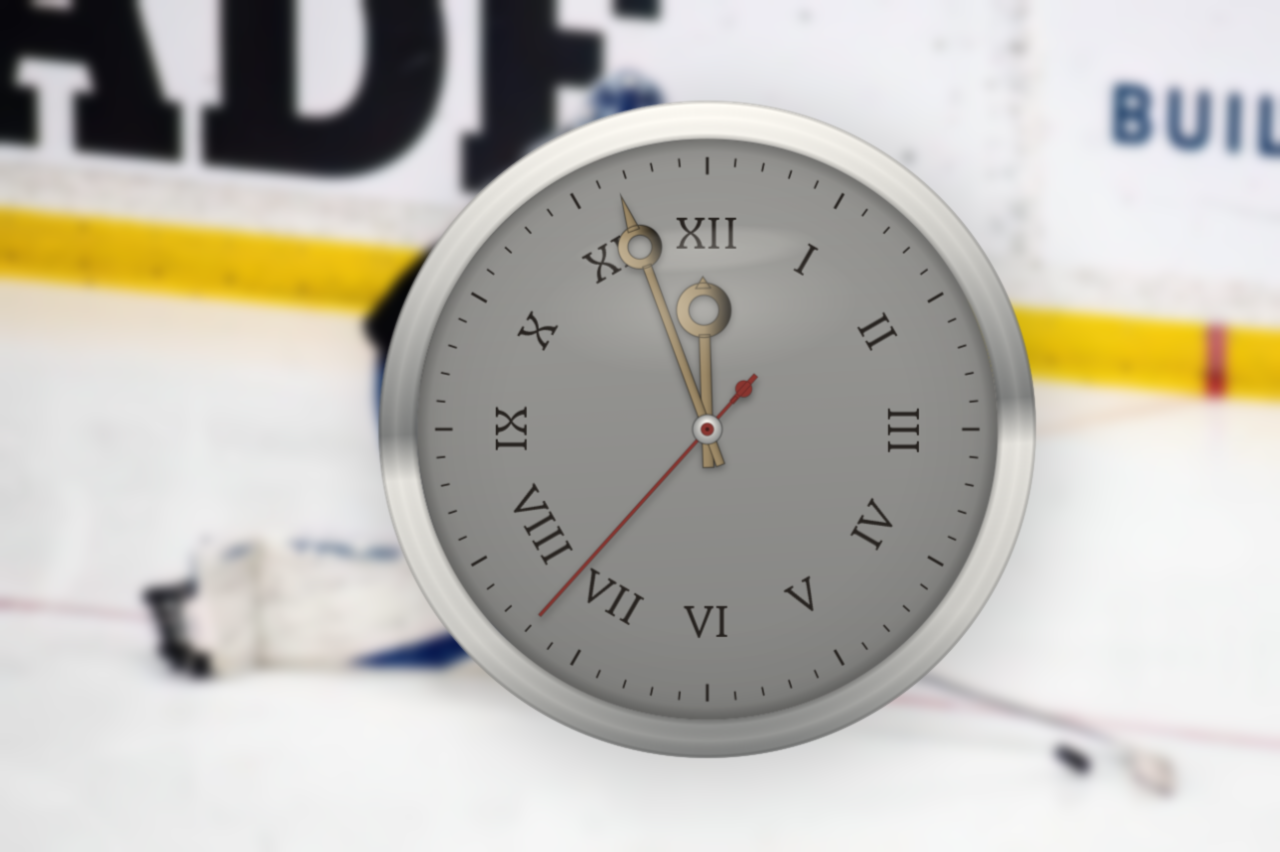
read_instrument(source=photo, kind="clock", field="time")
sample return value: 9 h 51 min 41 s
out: 11 h 56 min 37 s
